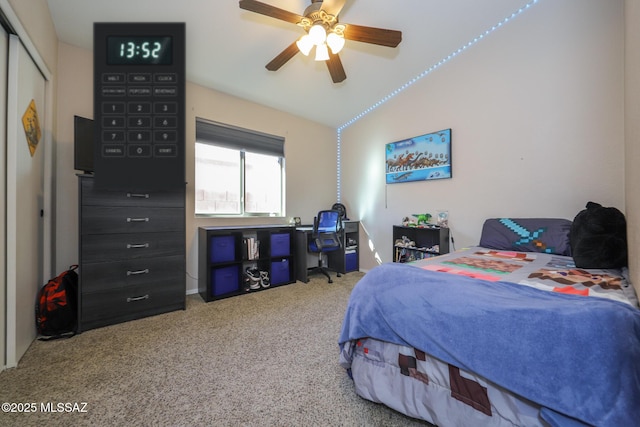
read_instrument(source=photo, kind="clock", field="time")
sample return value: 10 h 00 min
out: 13 h 52 min
